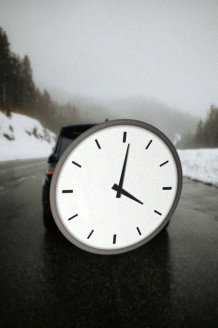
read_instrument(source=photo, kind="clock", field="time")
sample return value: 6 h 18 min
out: 4 h 01 min
